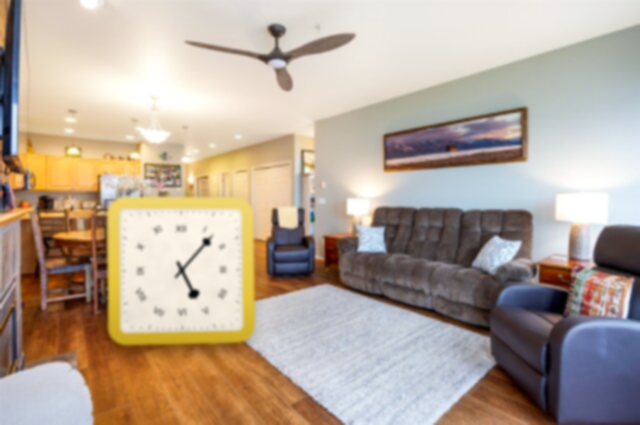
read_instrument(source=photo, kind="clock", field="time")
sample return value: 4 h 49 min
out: 5 h 07 min
